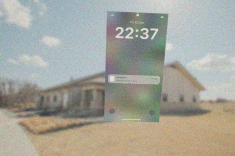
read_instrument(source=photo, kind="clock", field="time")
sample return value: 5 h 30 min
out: 22 h 37 min
